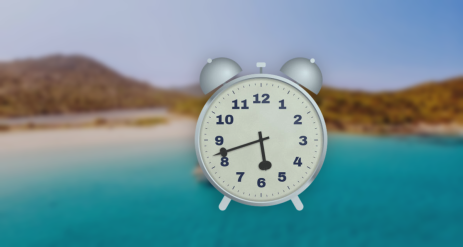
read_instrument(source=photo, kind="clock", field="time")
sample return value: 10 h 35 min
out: 5 h 42 min
